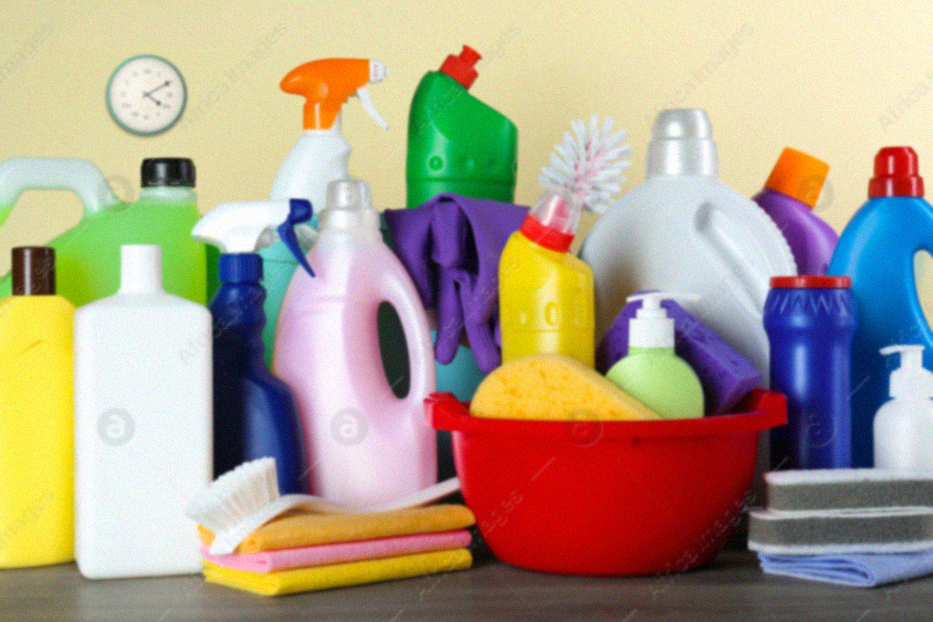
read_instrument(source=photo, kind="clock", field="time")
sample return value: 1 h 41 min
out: 4 h 10 min
